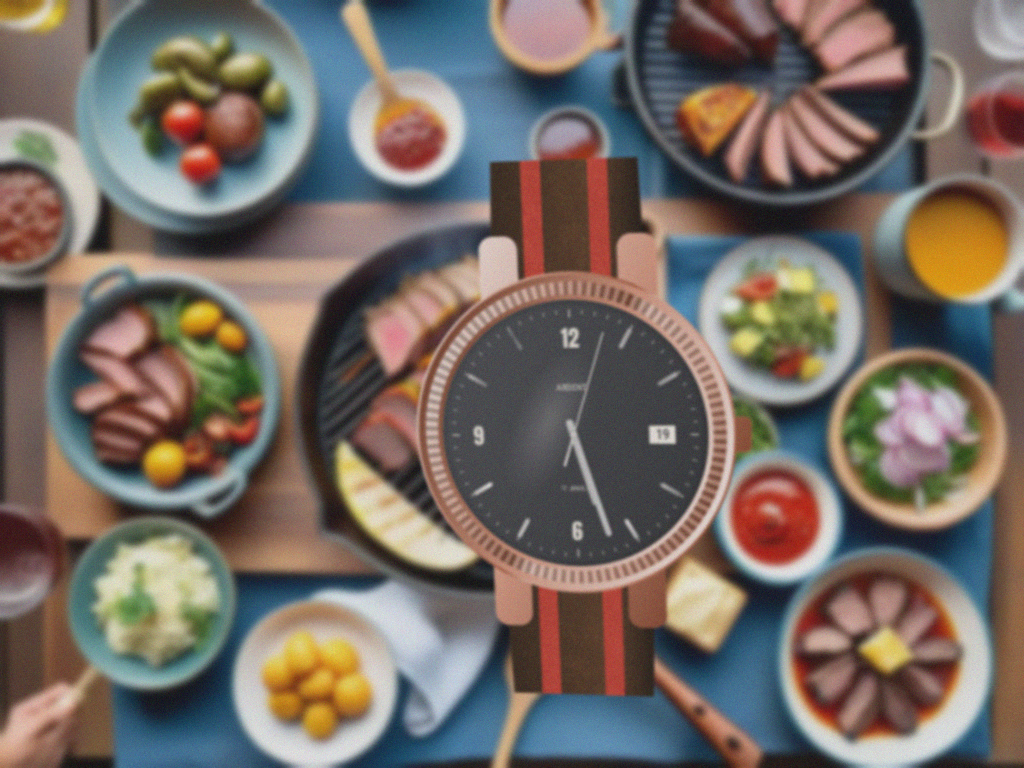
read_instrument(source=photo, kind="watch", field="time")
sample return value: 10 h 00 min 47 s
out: 5 h 27 min 03 s
